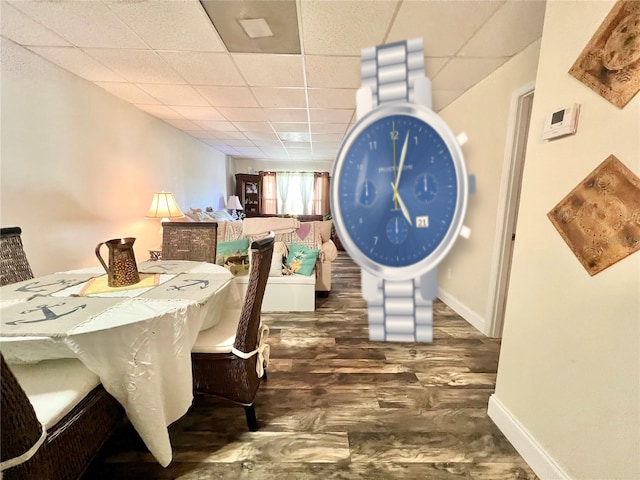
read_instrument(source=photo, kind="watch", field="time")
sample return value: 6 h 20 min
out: 5 h 03 min
